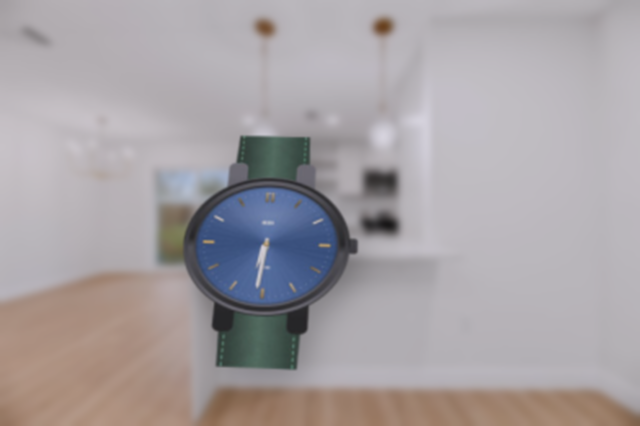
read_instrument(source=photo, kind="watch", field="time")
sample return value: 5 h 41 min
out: 6 h 31 min
